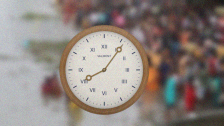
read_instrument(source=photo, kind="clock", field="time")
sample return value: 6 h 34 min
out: 8 h 06 min
